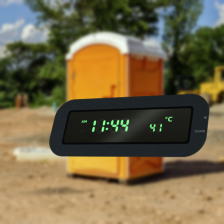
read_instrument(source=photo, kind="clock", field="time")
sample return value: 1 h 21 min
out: 11 h 44 min
